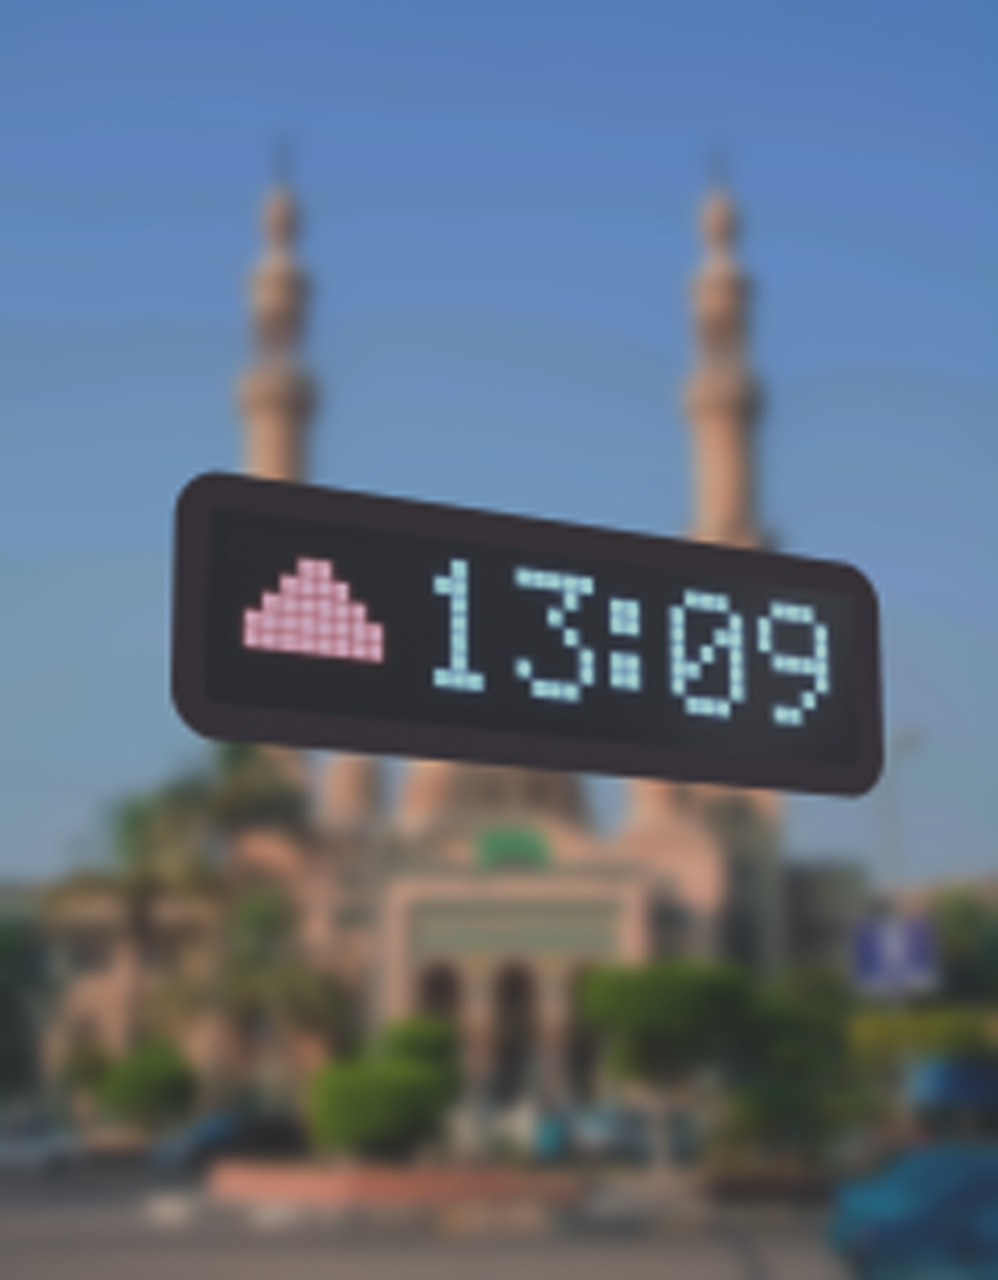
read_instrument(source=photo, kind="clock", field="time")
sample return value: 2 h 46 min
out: 13 h 09 min
